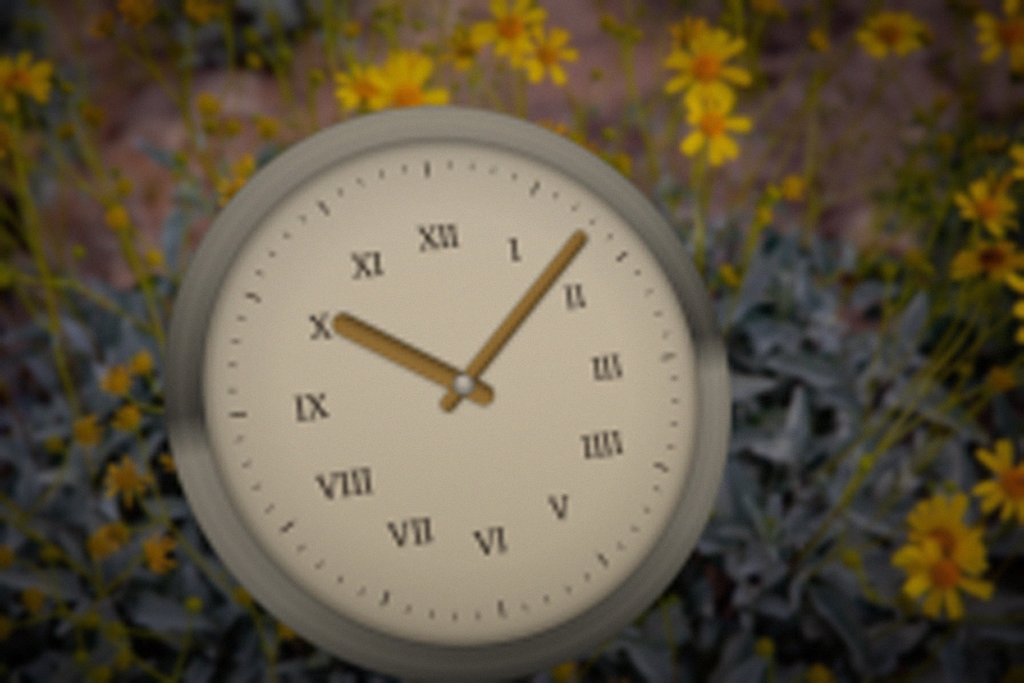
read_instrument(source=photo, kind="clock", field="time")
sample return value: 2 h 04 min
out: 10 h 08 min
